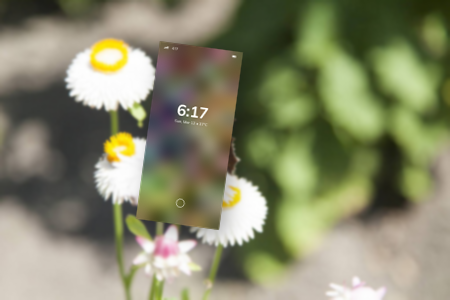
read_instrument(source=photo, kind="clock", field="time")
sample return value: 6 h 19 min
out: 6 h 17 min
